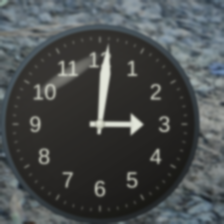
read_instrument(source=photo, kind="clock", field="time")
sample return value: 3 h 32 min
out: 3 h 01 min
